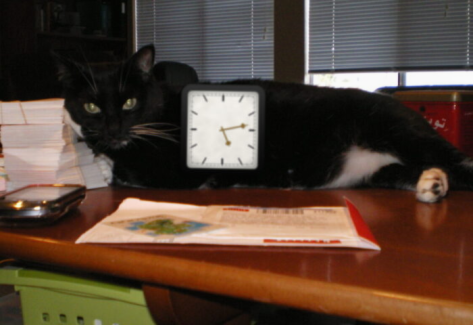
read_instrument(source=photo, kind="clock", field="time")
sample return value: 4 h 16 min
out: 5 h 13 min
